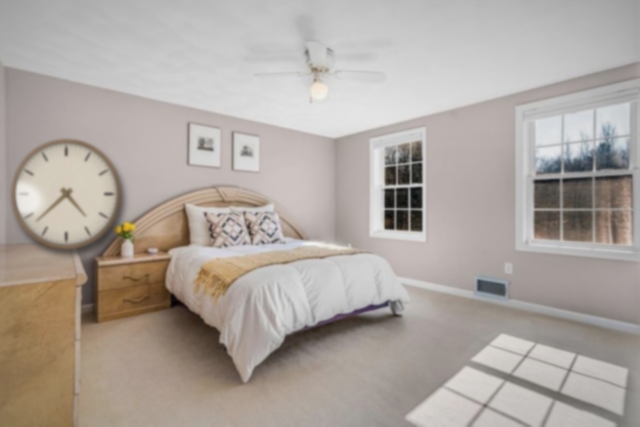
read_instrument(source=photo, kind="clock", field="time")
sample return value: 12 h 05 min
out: 4 h 38 min
